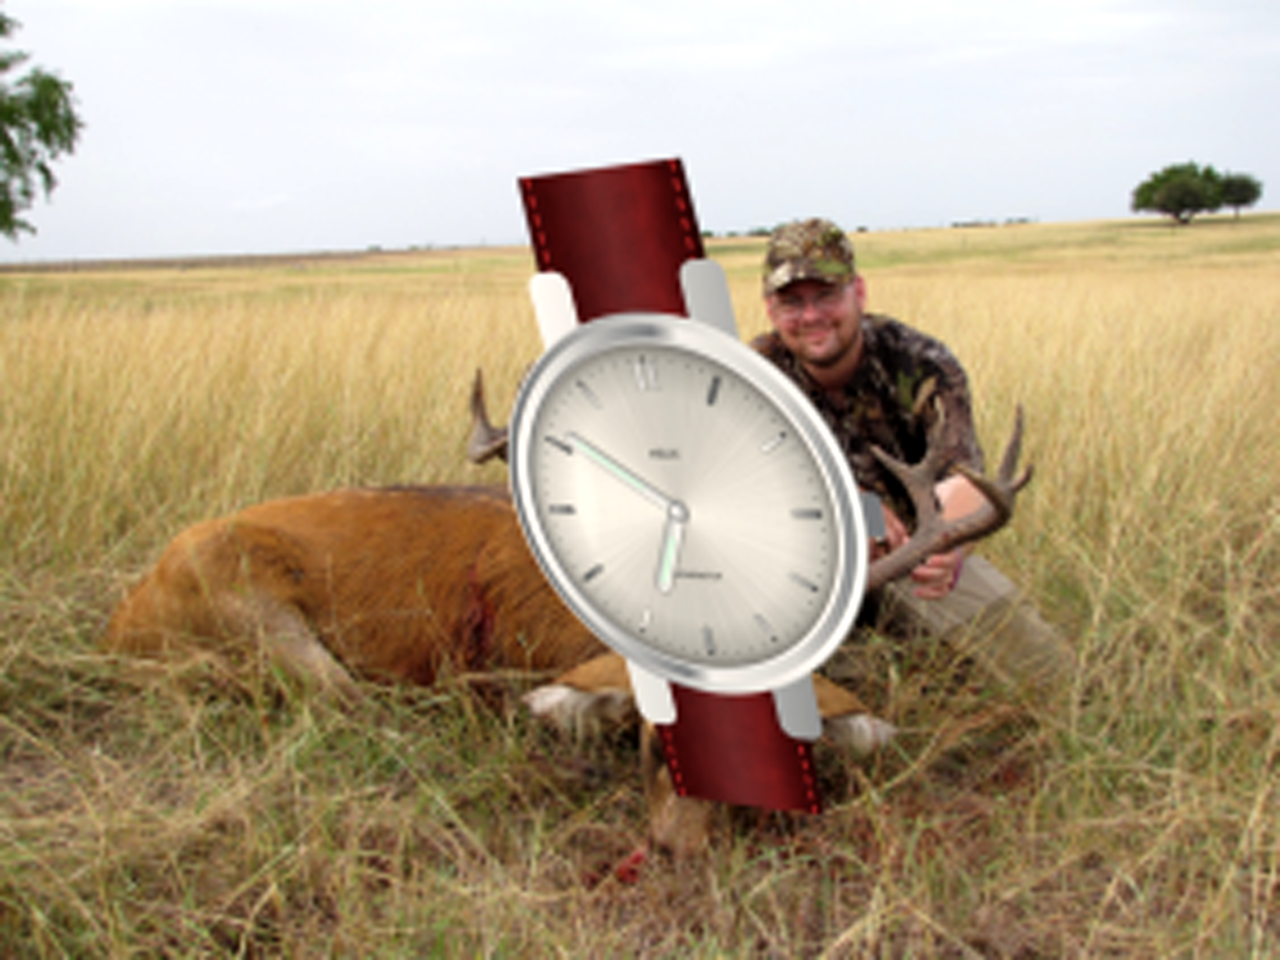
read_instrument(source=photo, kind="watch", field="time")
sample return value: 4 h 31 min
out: 6 h 51 min
